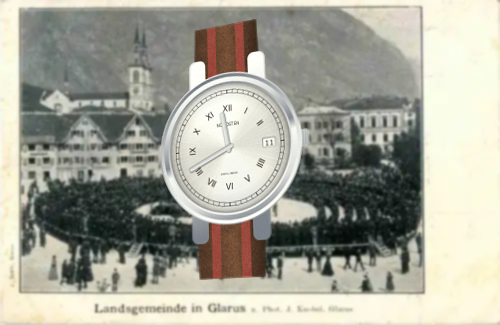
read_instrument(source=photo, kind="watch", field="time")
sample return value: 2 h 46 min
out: 11 h 41 min
